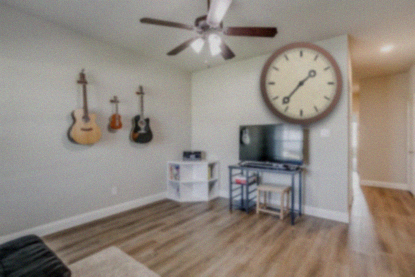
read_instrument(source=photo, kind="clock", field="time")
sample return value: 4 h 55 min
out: 1 h 37 min
